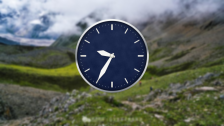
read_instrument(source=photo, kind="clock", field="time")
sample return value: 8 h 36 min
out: 9 h 35 min
